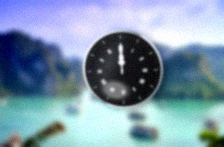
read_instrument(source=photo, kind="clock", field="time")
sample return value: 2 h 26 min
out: 12 h 00 min
